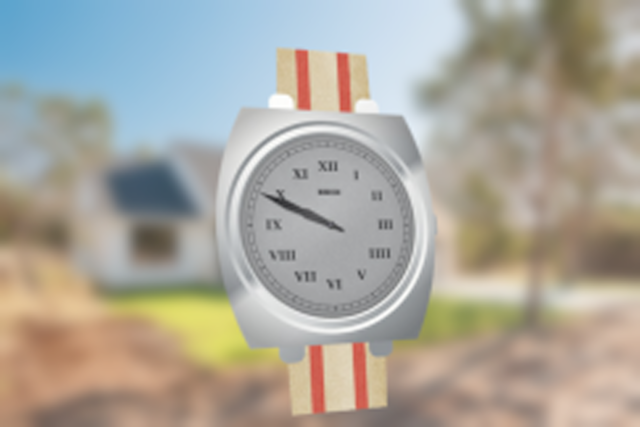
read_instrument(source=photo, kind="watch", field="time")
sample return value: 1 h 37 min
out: 9 h 49 min
